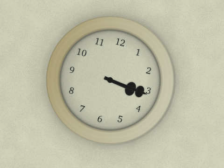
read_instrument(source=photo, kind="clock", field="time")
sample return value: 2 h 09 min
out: 3 h 16 min
